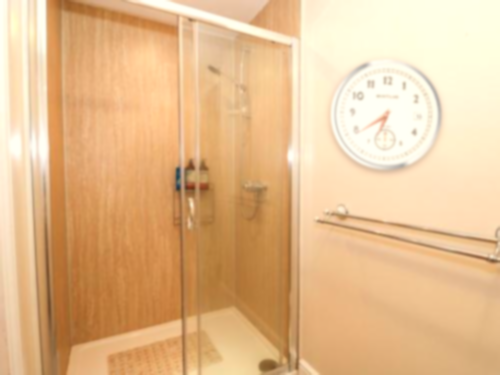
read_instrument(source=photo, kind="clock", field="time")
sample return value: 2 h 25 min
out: 6 h 39 min
